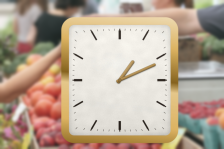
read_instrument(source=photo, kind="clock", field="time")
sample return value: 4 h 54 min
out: 1 h 11 min
